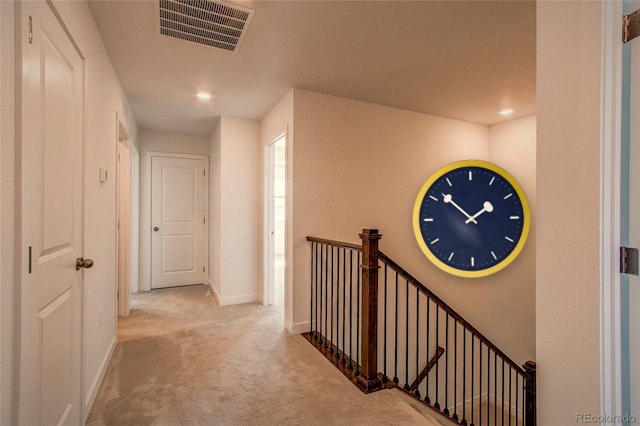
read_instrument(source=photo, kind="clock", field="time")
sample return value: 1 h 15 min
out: 1 h 52 min
